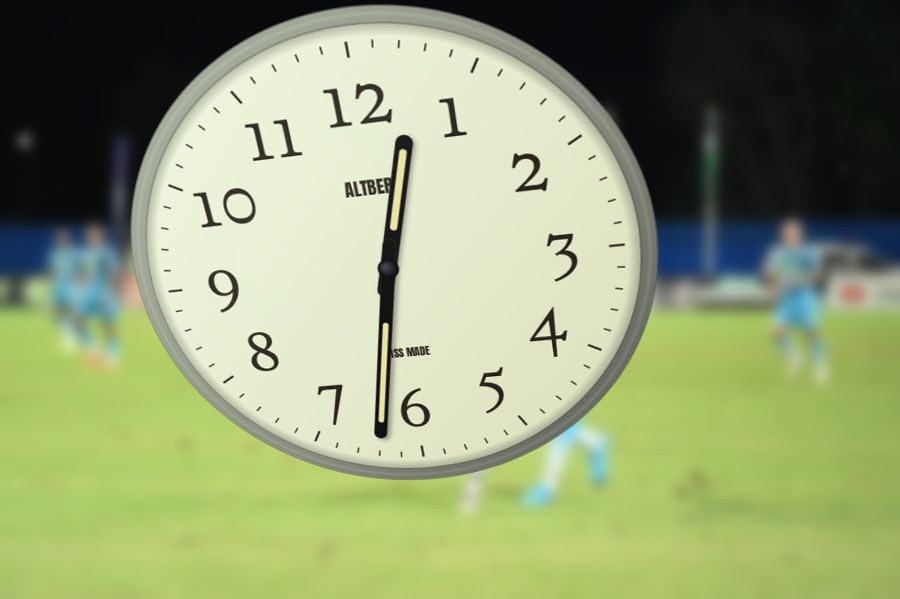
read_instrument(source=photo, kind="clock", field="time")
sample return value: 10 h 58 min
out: 12 h 32 min
